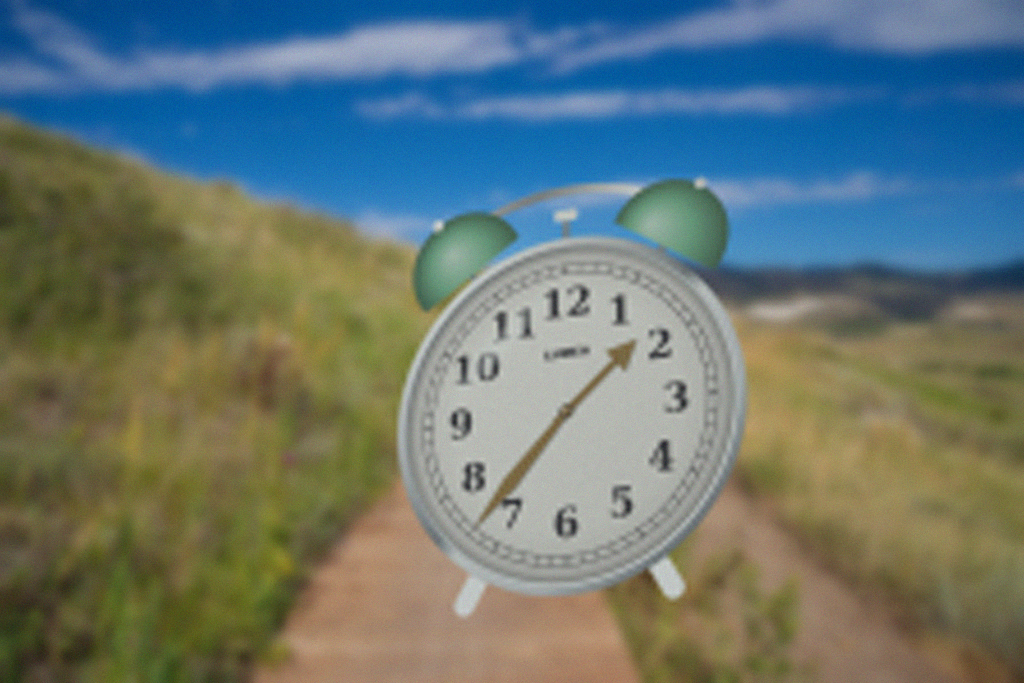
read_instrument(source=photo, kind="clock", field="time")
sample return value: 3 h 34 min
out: 1 h 37 min
